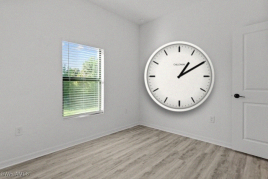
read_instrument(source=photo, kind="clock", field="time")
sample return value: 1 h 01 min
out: 1 h 10 min
